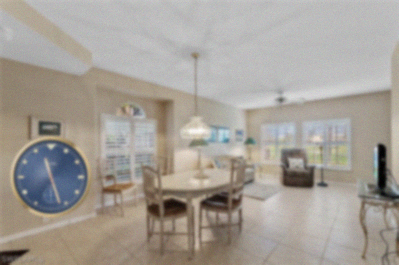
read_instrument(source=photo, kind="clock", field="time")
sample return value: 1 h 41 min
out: 11 h 27 min
